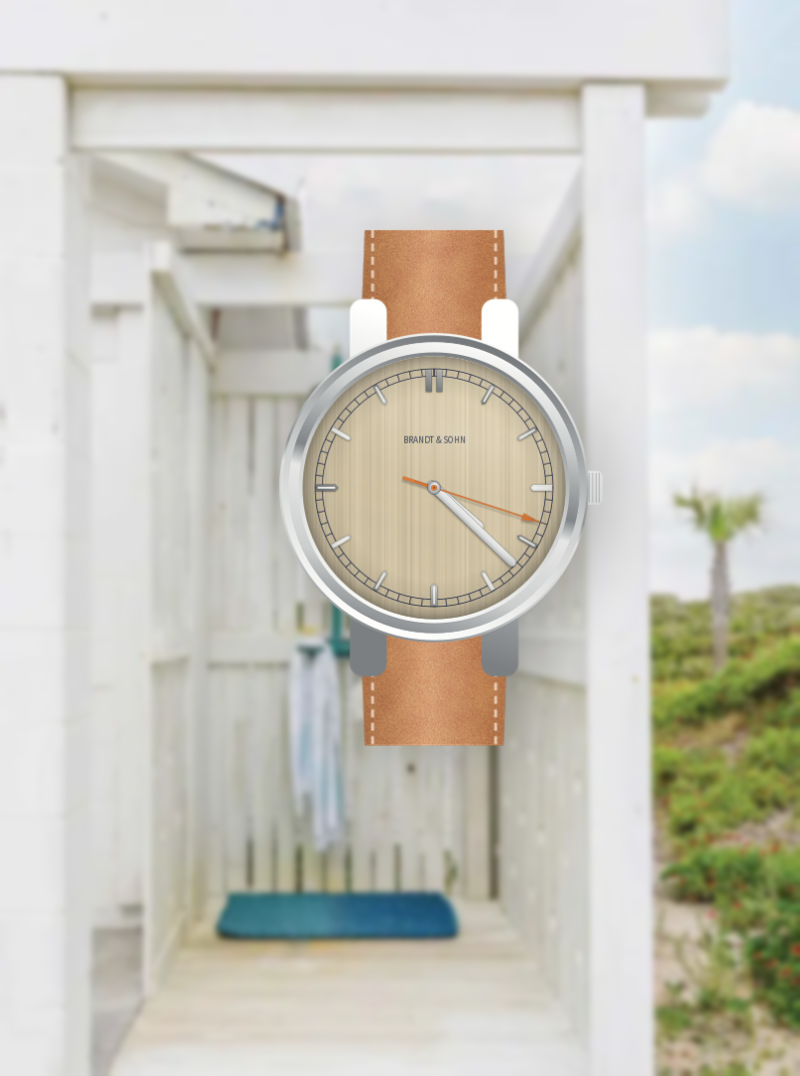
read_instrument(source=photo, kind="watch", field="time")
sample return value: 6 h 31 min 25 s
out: 4 h 22 min 18 s
